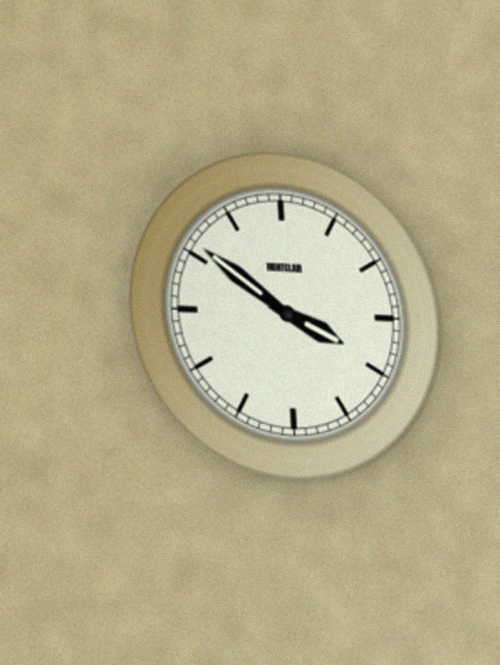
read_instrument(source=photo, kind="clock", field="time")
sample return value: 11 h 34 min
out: 3 h 51 min
